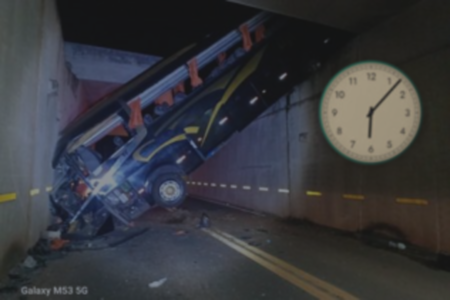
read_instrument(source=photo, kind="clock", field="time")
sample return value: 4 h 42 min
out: 6 h 07 min
